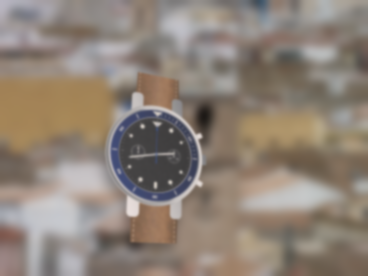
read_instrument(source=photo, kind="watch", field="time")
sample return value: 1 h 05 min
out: 2 h 43 min
